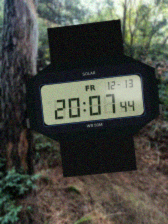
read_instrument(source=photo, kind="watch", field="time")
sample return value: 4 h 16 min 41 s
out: 20 h 07 min 44 s
